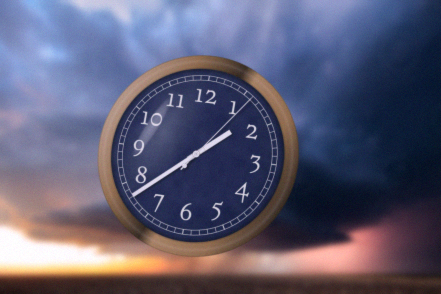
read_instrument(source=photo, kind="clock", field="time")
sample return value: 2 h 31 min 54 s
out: 1 h 38 min 06 s
